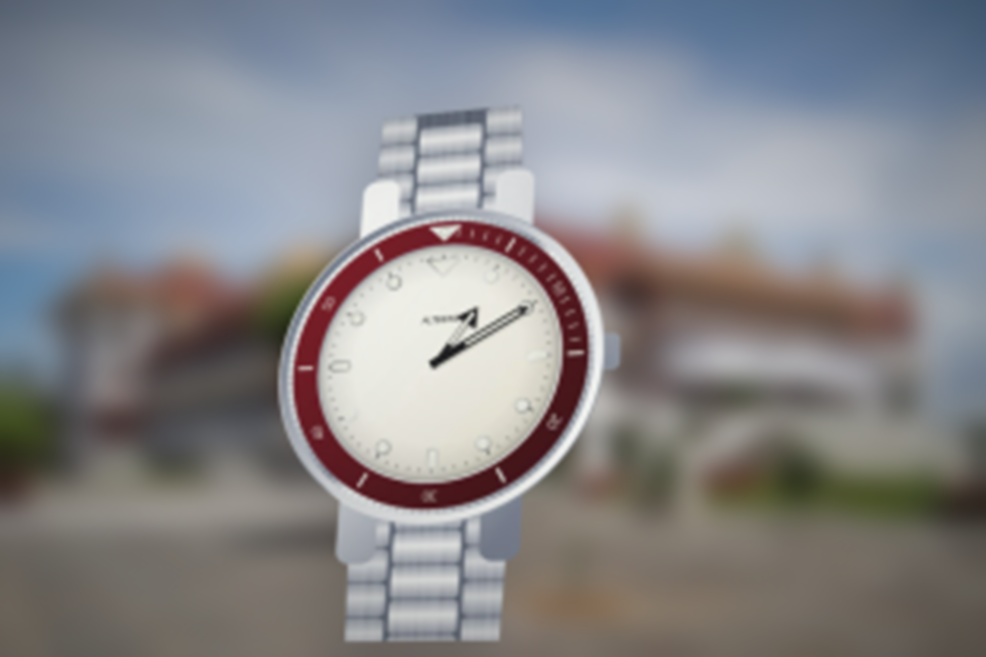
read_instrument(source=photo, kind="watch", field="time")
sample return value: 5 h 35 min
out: 1 h 10 min
